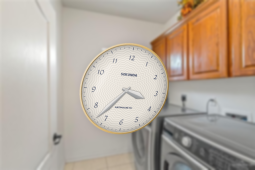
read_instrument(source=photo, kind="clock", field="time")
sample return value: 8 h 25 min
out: 3 h 37 min
